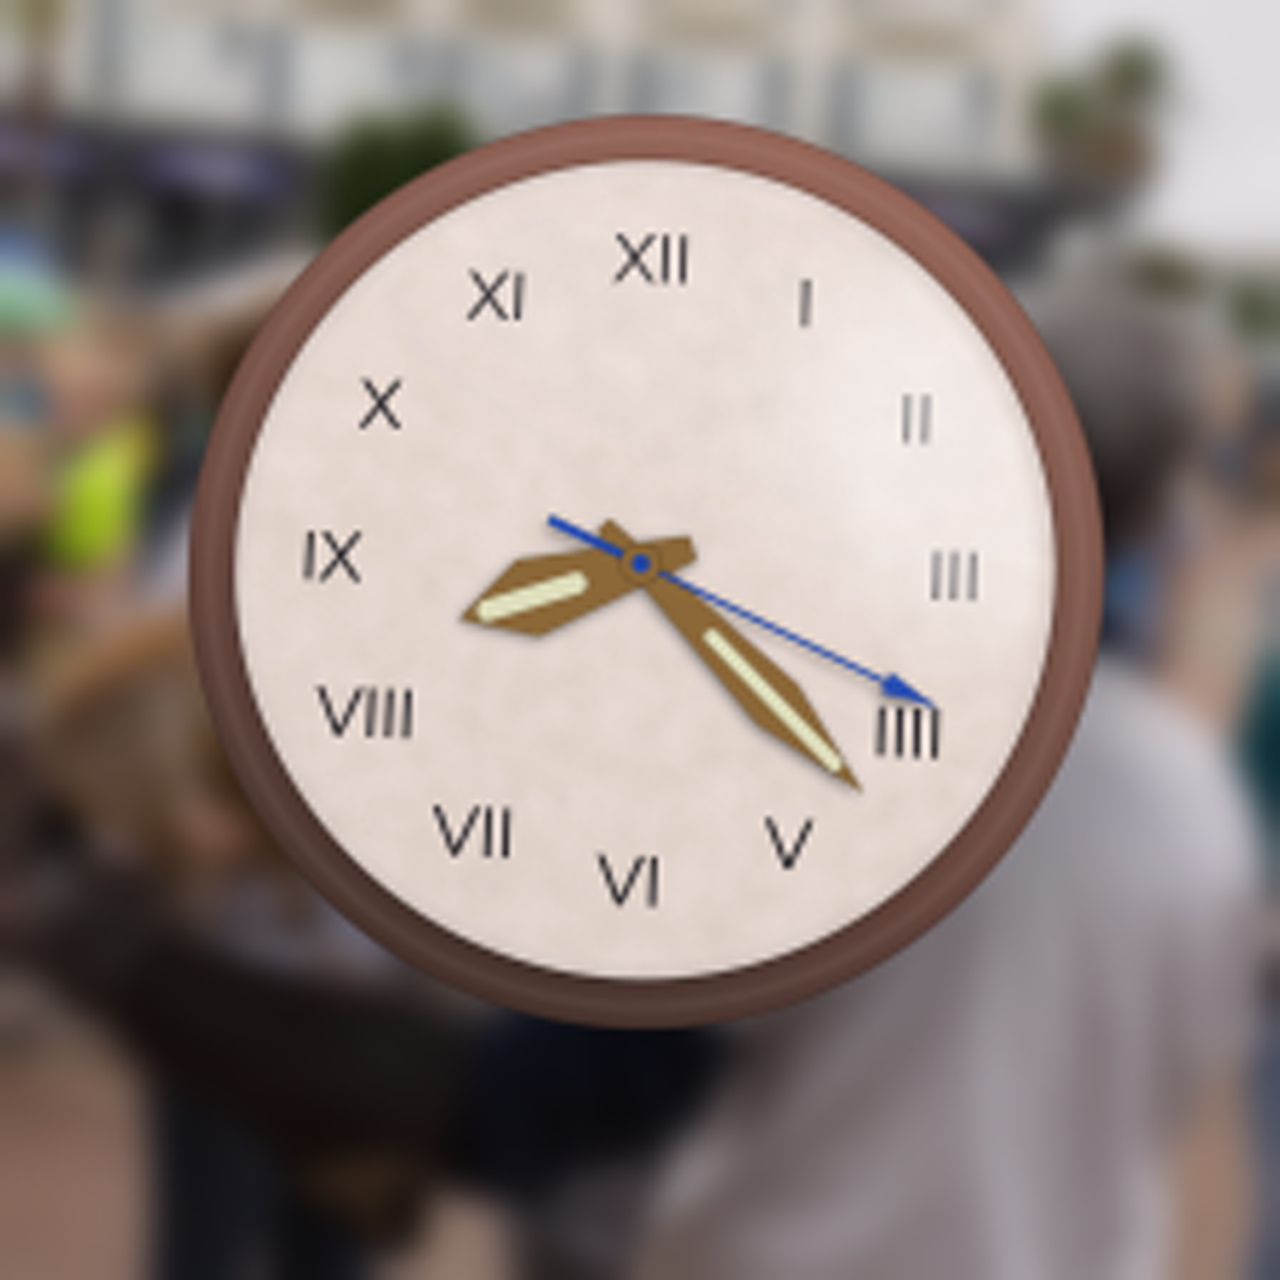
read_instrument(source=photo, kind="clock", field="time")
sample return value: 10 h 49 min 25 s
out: 8 h 22 min 19 s
